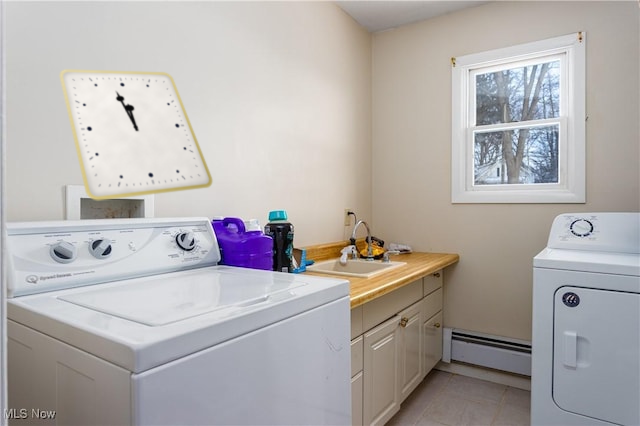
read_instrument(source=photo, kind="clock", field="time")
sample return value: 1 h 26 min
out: 11 h 58 min
